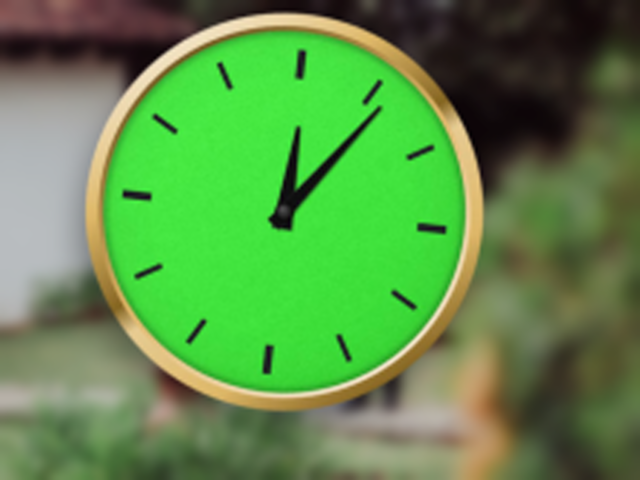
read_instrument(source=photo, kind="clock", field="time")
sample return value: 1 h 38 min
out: 12 h 06 min
